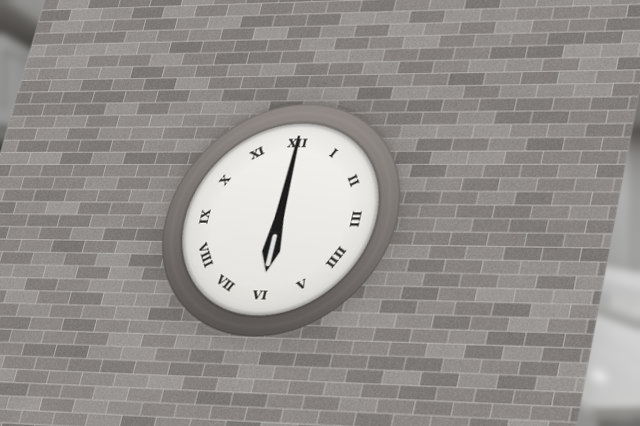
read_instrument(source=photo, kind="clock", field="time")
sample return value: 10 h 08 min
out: 6 h 00 min
